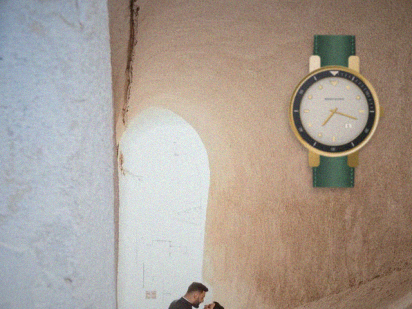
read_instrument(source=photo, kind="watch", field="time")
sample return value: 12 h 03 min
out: 7 h 18 min
